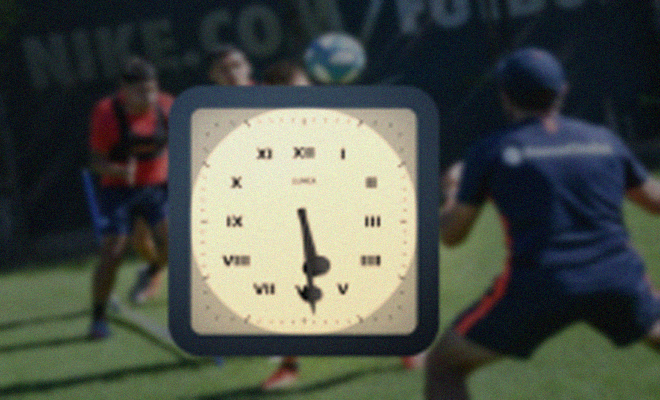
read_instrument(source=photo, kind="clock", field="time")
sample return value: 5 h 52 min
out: 5 h 29 min
